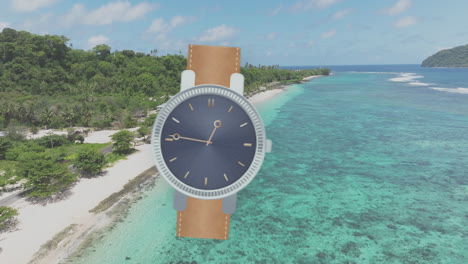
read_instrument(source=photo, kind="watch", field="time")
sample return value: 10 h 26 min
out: 12 h 46 min
